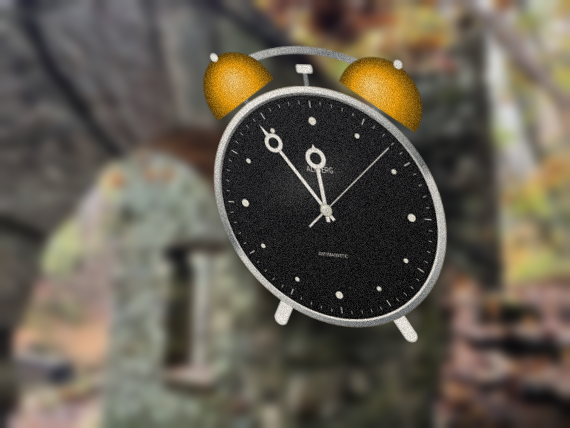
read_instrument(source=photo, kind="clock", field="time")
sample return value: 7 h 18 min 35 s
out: 11 h 54 min 08 s
